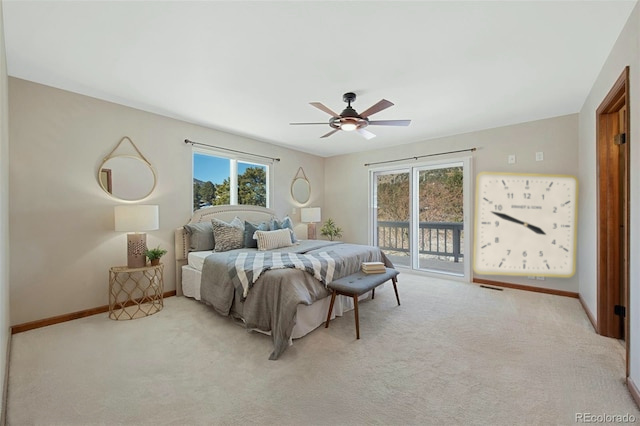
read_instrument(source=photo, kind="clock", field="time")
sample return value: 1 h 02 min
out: 3 h 48 min
